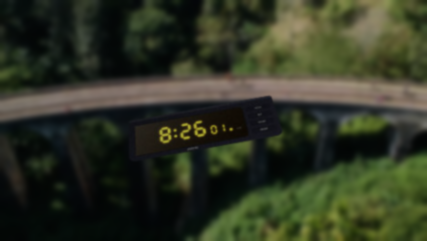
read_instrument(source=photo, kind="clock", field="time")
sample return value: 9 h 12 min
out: 8 h 26 min
